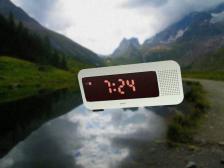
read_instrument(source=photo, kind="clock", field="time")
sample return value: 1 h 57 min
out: 7 h 24 min
